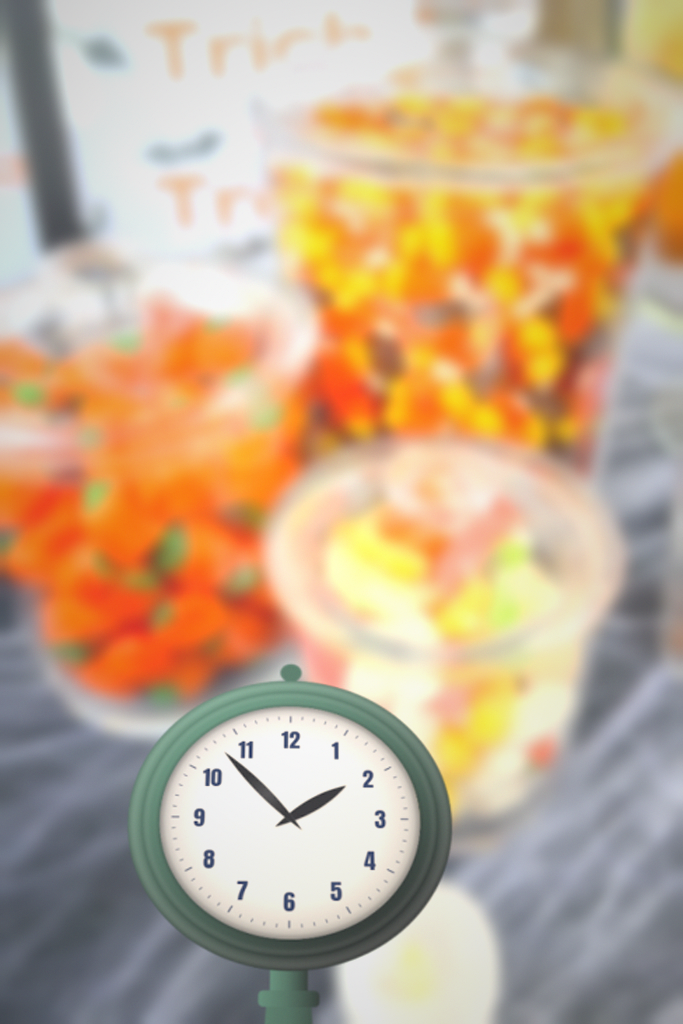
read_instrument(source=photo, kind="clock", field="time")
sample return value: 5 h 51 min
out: 1 h 53 min
